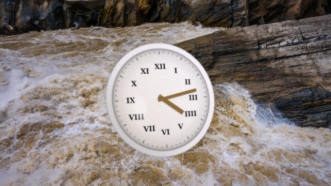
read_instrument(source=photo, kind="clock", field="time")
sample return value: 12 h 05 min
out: 4 h 13 min
